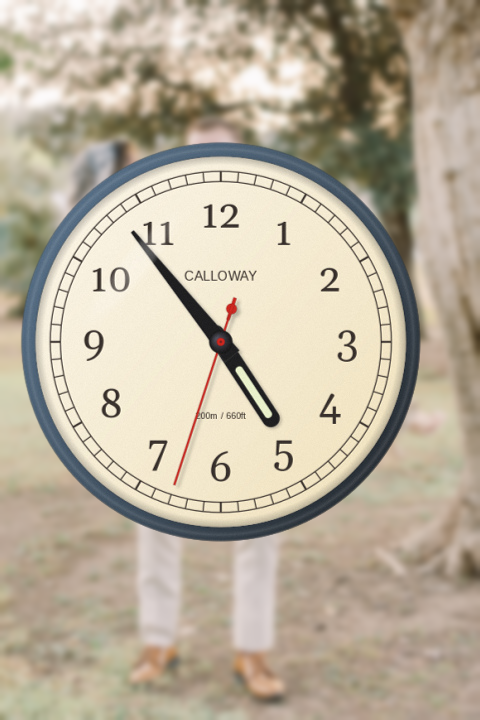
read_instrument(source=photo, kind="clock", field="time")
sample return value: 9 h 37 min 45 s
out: 4 h 53 min 33 s
